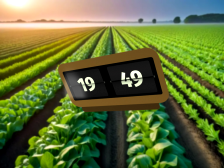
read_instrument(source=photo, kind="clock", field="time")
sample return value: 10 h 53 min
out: 19 h 49 min
